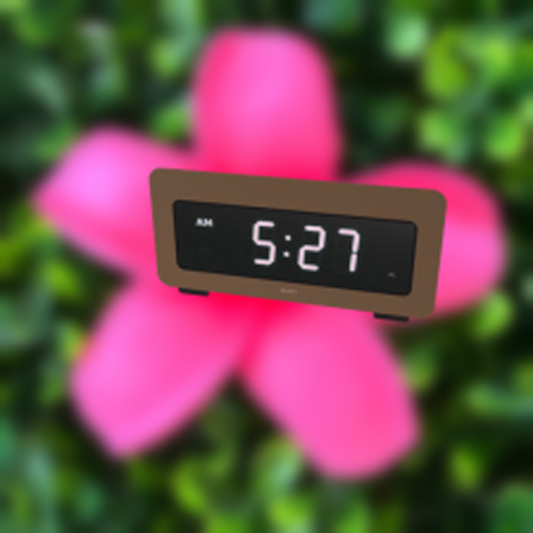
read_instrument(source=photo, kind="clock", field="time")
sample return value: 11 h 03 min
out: 5 h 27 min
